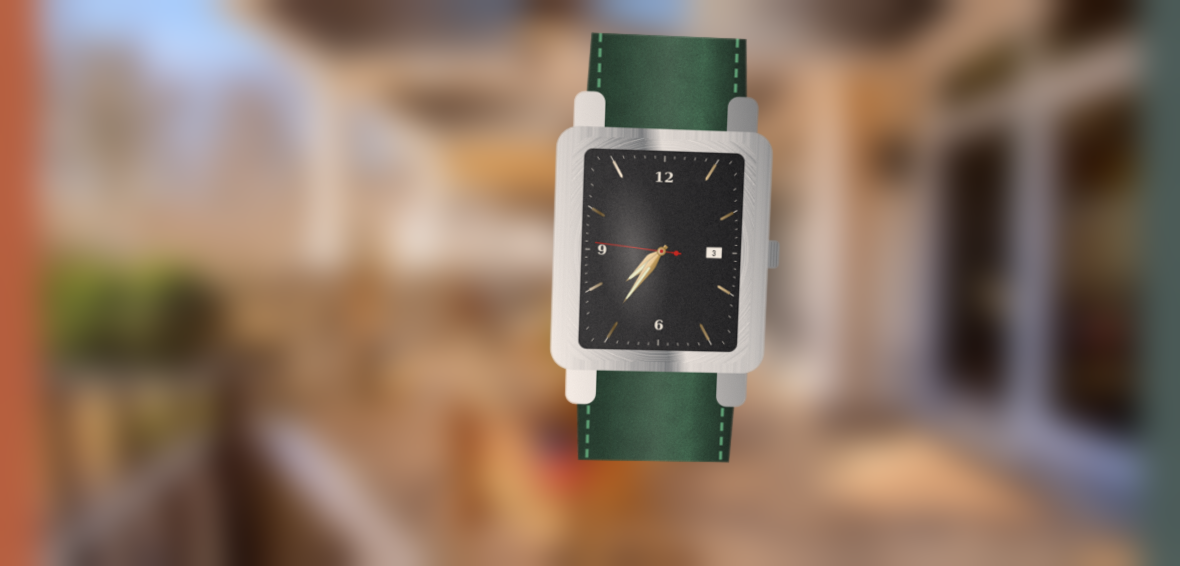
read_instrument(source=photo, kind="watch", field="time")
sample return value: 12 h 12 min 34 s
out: 7 h 35 min 46 s
